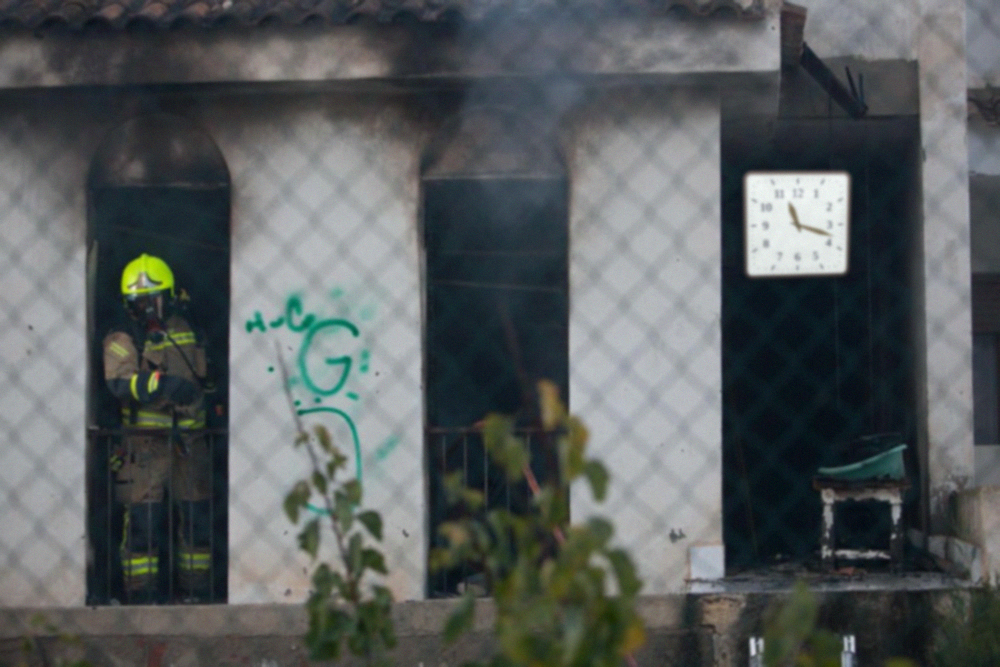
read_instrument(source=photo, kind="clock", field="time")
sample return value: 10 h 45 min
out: 11 h 18 min
